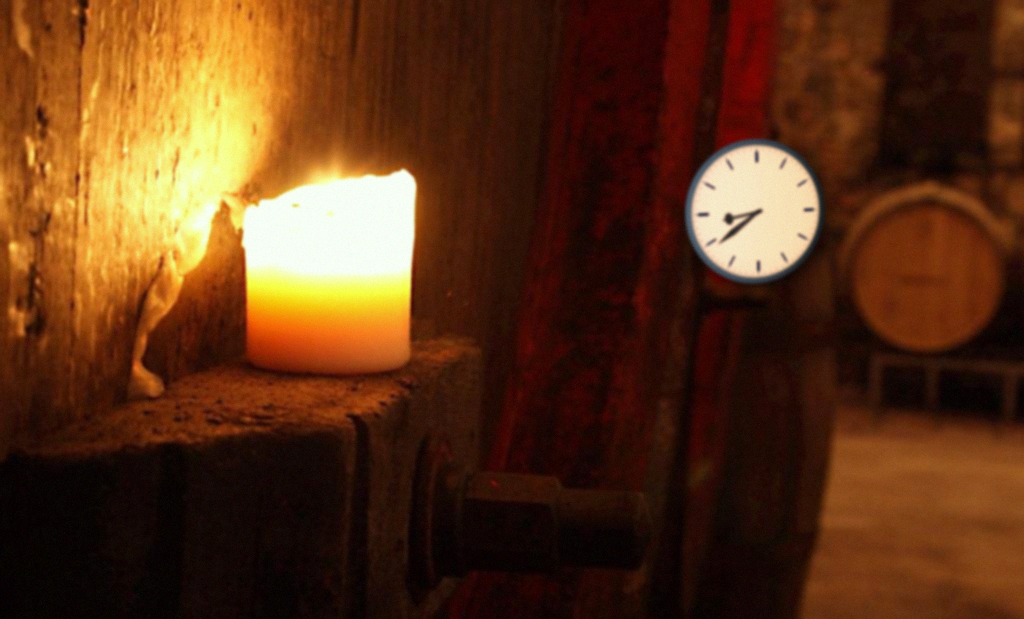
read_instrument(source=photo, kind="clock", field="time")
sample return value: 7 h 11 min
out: 8 h 39 min
